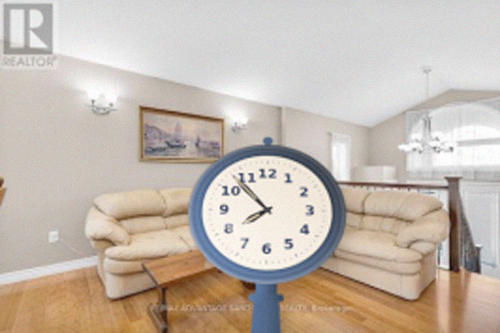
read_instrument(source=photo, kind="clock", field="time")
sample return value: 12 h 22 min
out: 7 h 53 min
